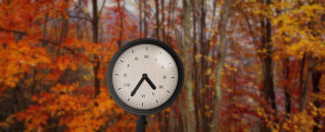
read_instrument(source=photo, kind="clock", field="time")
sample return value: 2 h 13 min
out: 4 h 35 min
